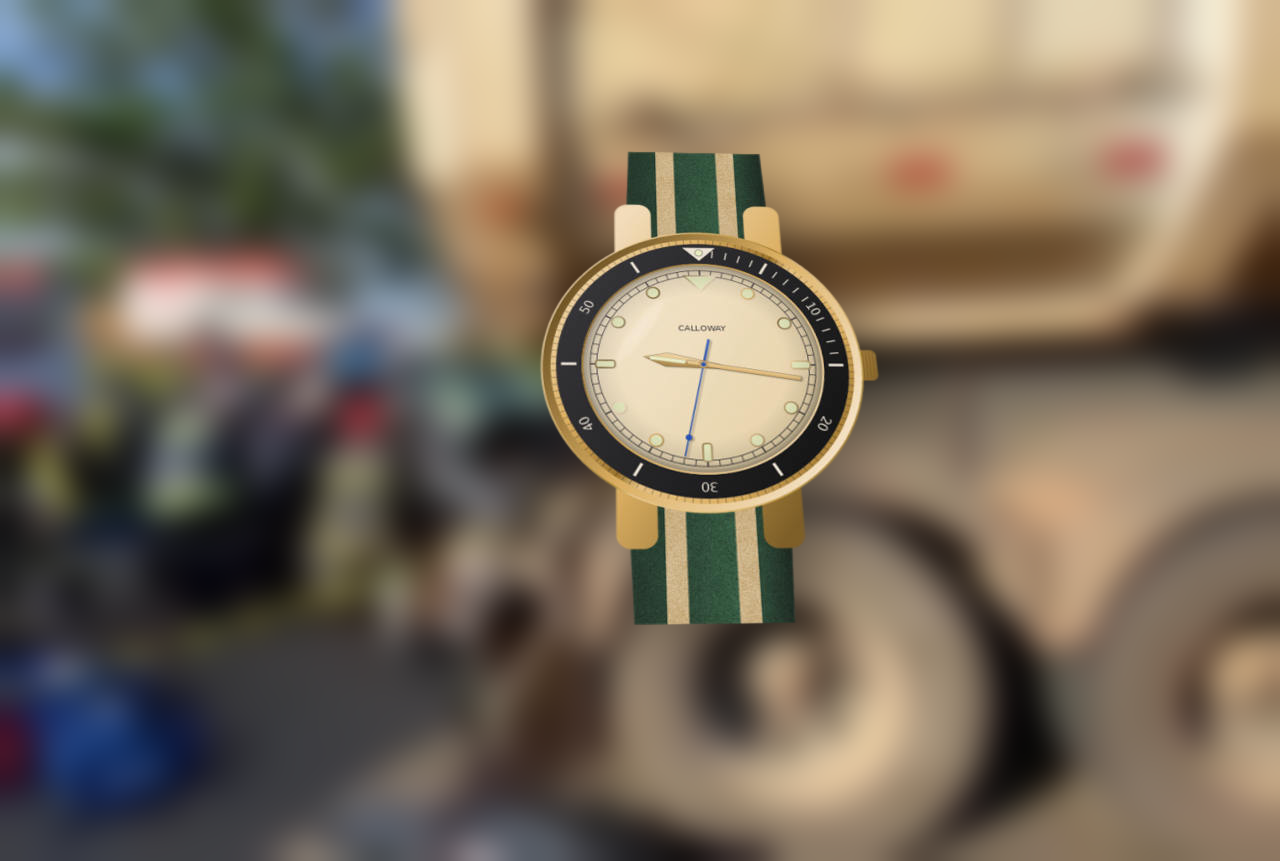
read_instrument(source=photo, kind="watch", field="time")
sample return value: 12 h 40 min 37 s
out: 9 h 16 min 32 s
